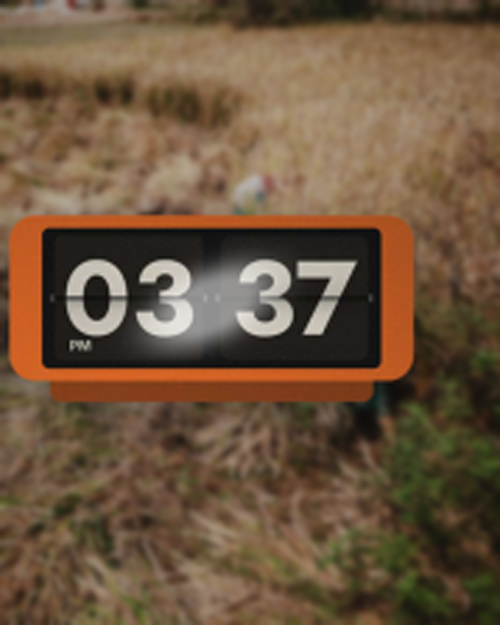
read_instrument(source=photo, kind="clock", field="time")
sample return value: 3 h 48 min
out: 3 h 37 min
